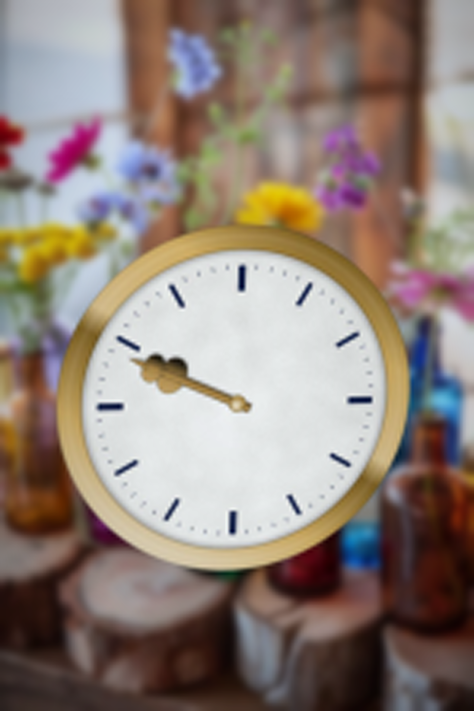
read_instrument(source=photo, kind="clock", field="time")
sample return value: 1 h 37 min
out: 9 h 49 min
